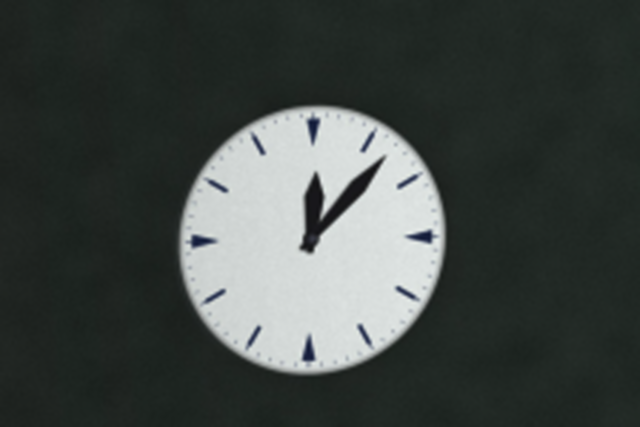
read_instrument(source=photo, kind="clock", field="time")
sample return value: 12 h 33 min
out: 12 h 07 min
